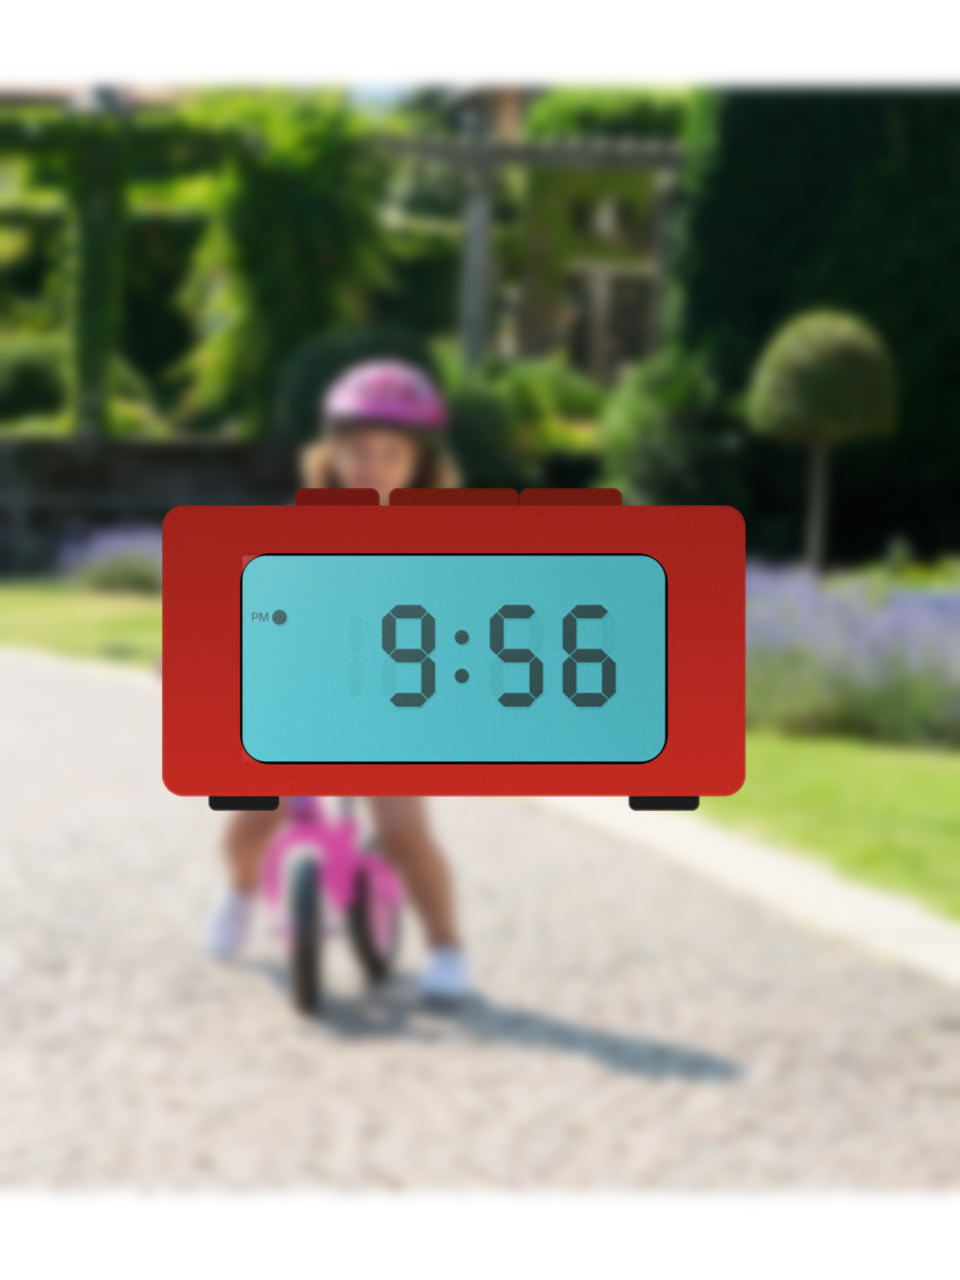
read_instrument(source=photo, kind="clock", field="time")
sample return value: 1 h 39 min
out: 9 h 56 min
